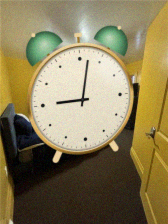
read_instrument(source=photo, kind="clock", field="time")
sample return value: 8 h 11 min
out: 9 h 02 min
